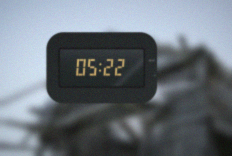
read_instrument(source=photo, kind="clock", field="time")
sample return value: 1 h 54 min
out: 5 h 22 min
